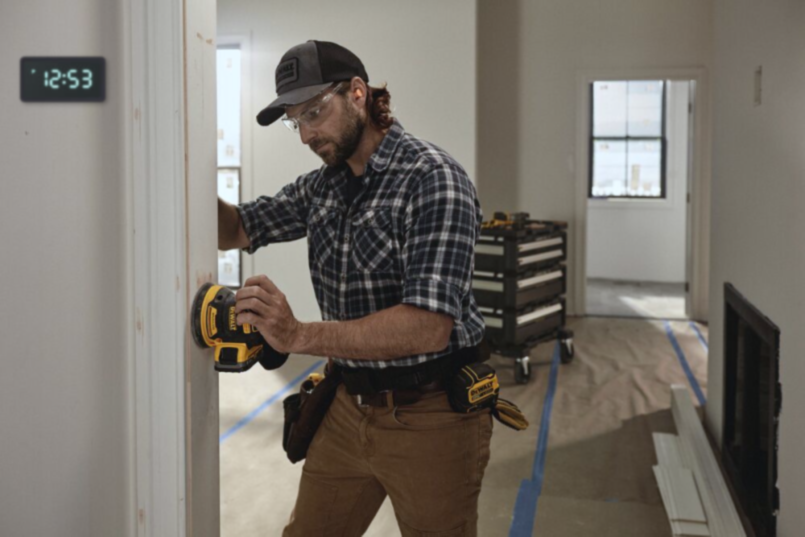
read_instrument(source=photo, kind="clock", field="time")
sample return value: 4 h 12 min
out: 12 h 53 min
